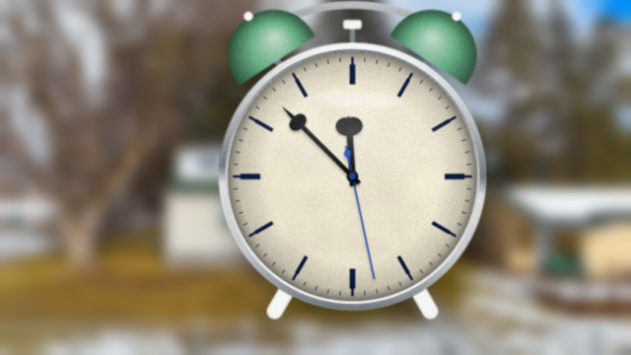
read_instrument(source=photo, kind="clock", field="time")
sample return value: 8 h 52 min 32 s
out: 11 h 52 min 28 s
